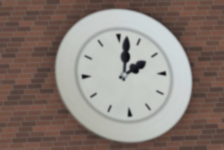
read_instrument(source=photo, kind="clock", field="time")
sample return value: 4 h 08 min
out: 2 h 02 min
